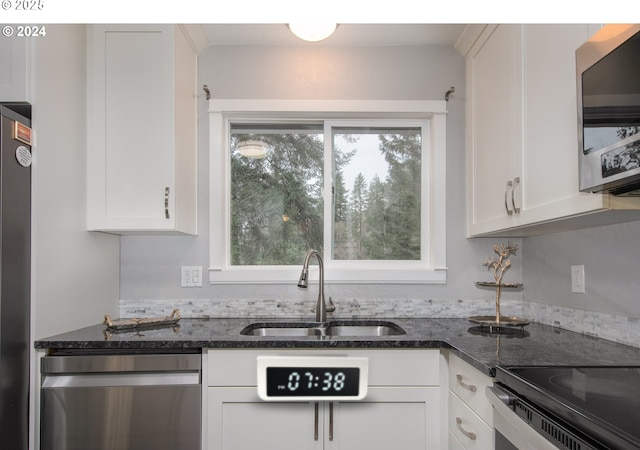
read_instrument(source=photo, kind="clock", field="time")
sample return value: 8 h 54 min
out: 7 h 38 min
